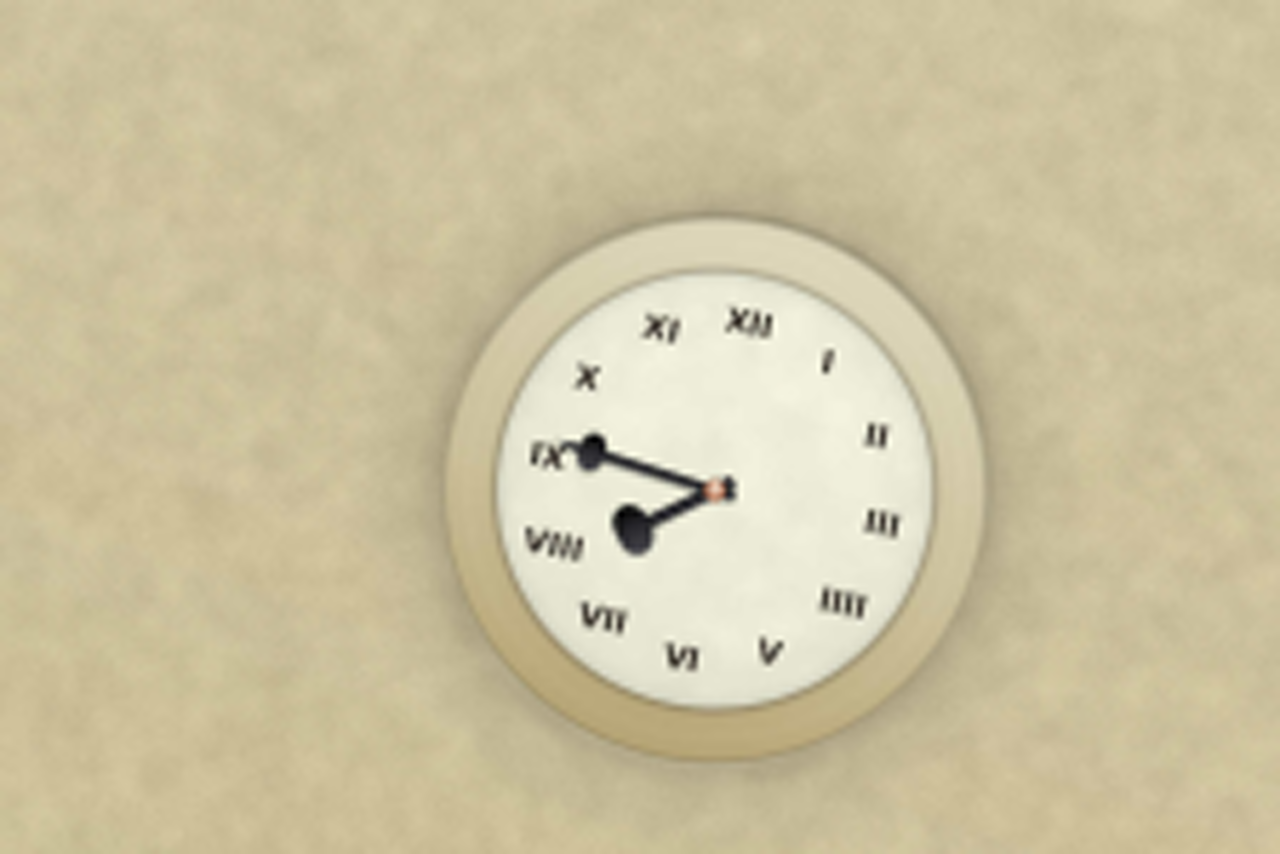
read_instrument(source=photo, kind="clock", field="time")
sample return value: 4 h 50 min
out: 7 h 46 min
